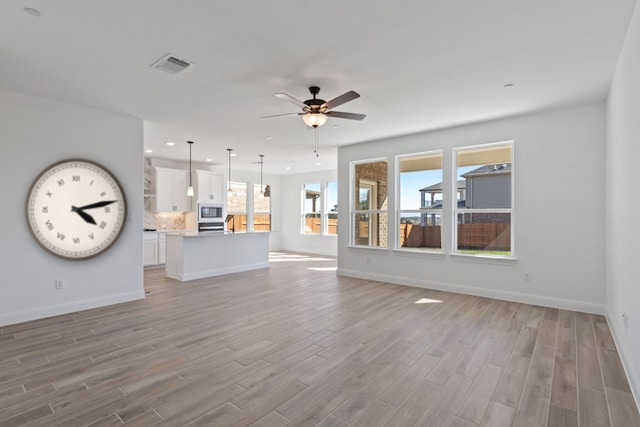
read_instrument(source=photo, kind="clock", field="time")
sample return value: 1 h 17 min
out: 4 h 13 min
